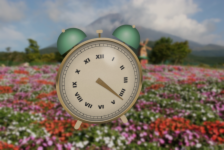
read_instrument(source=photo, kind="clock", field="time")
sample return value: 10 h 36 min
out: 4 h 22 min
